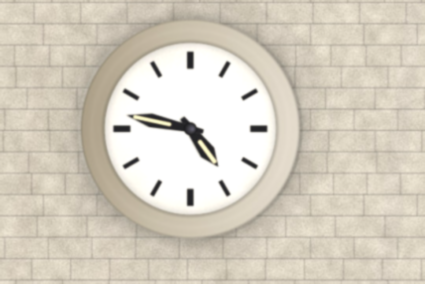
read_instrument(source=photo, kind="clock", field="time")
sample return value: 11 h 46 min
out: 4 h 47 min
